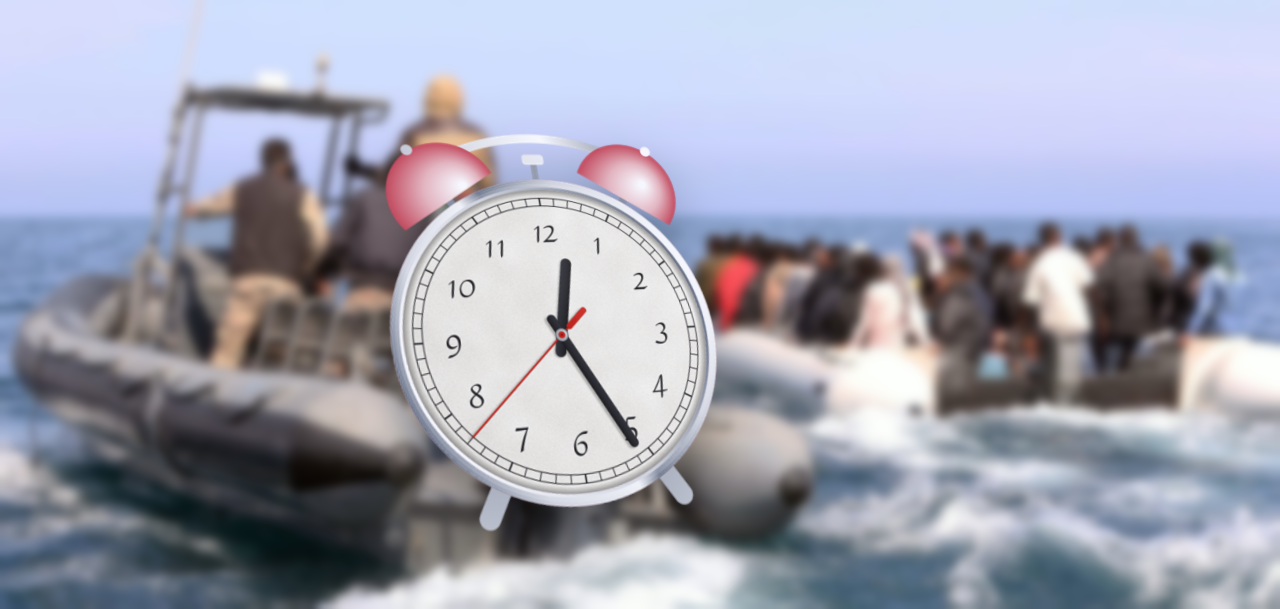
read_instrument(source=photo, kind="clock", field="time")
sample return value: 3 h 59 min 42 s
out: 12 h 25 min 38 s
